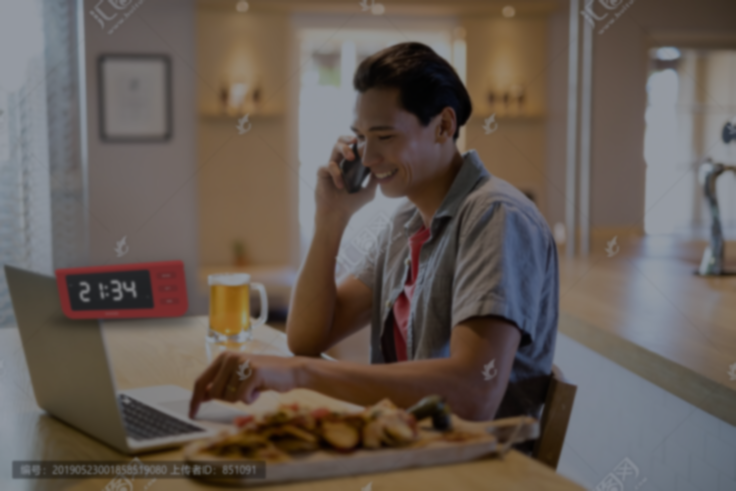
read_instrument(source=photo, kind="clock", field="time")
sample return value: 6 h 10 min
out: 21 h 34 min
